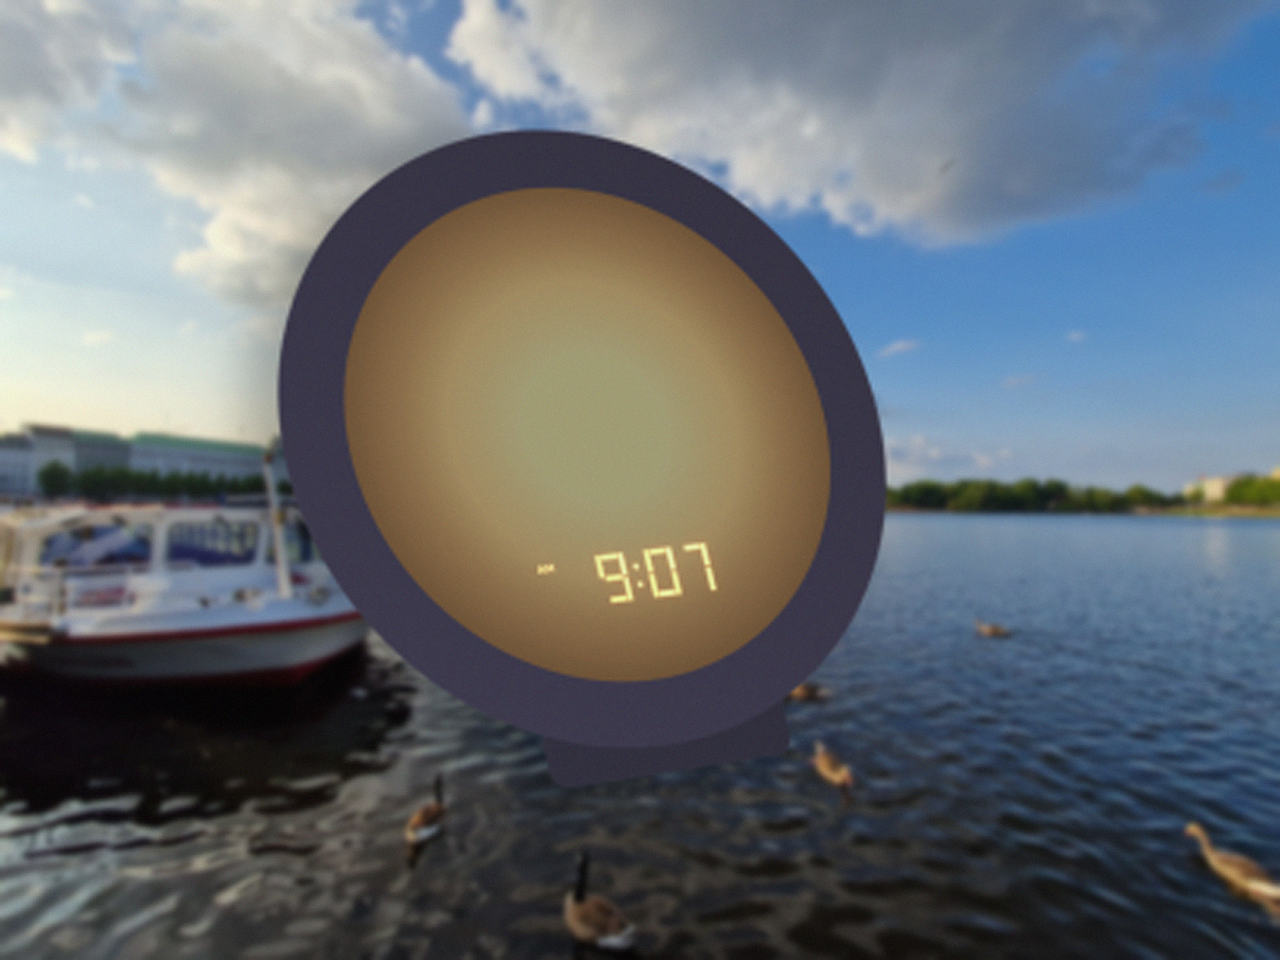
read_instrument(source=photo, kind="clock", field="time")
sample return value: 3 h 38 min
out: 9 h 07 min
